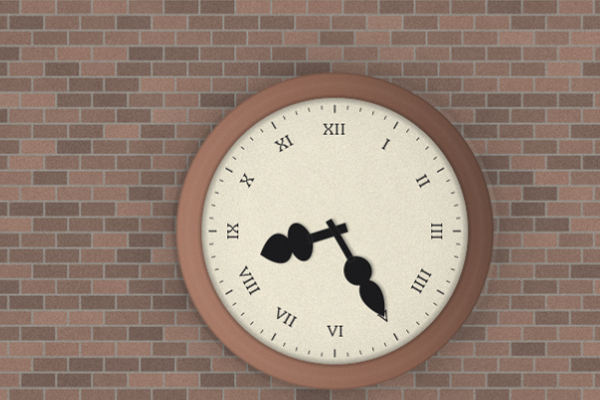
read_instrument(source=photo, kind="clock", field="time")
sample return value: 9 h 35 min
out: 8 h 25 min
